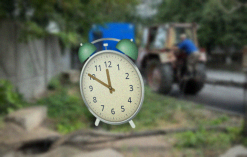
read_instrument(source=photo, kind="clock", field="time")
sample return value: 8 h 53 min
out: 11 h 50 min
